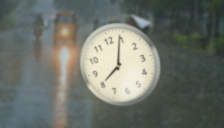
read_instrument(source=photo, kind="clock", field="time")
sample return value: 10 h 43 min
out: 8 h 04 min
